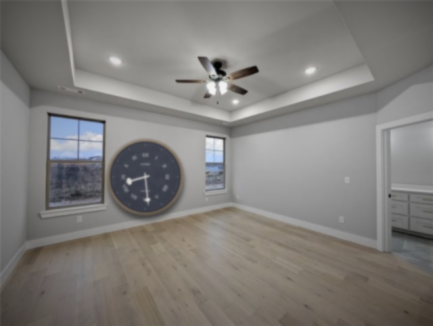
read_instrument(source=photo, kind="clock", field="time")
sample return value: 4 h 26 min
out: 8 h 29 min
